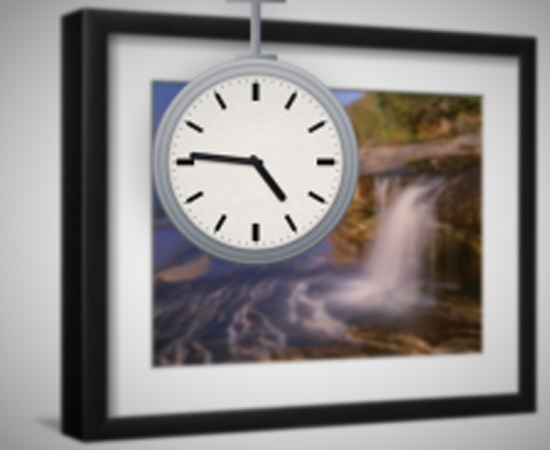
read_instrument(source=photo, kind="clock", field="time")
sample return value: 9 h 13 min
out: 4 h 46 min
